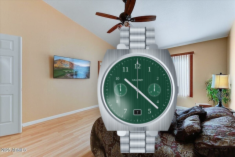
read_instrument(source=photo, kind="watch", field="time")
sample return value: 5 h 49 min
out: 10 h 22 min
